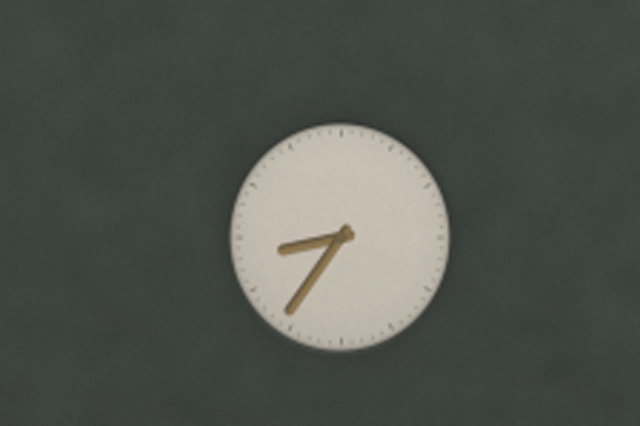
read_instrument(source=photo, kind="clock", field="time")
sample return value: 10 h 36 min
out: 8 h 36 min
